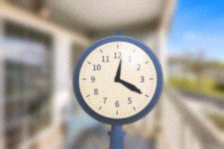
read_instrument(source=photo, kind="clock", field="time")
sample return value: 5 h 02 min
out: 12 h 20 min
